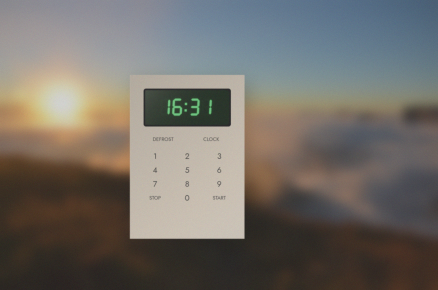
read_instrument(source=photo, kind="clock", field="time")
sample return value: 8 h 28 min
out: 16 h 31 min
